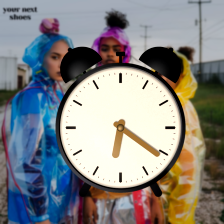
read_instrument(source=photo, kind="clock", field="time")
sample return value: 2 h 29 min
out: 6 h 21 min
